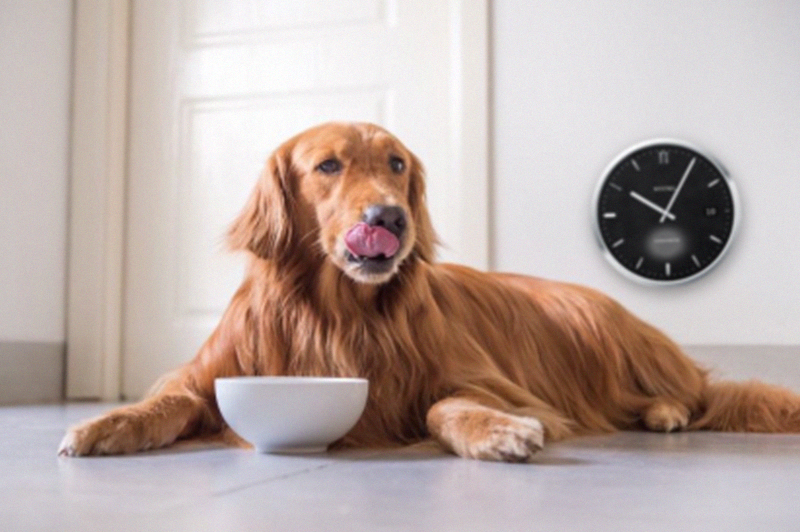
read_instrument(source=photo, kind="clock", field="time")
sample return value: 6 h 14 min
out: 10 h 05 min
